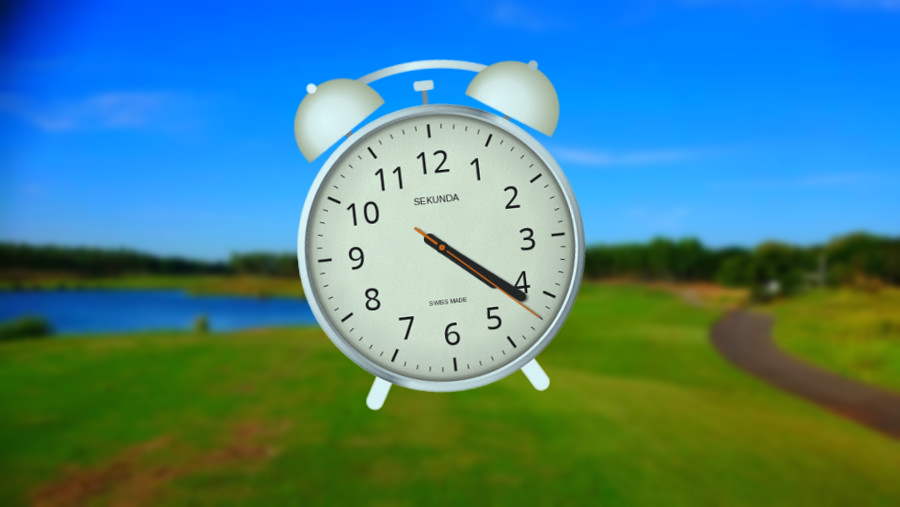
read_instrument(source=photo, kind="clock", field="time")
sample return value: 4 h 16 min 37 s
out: 4 h 21 min 22 s
